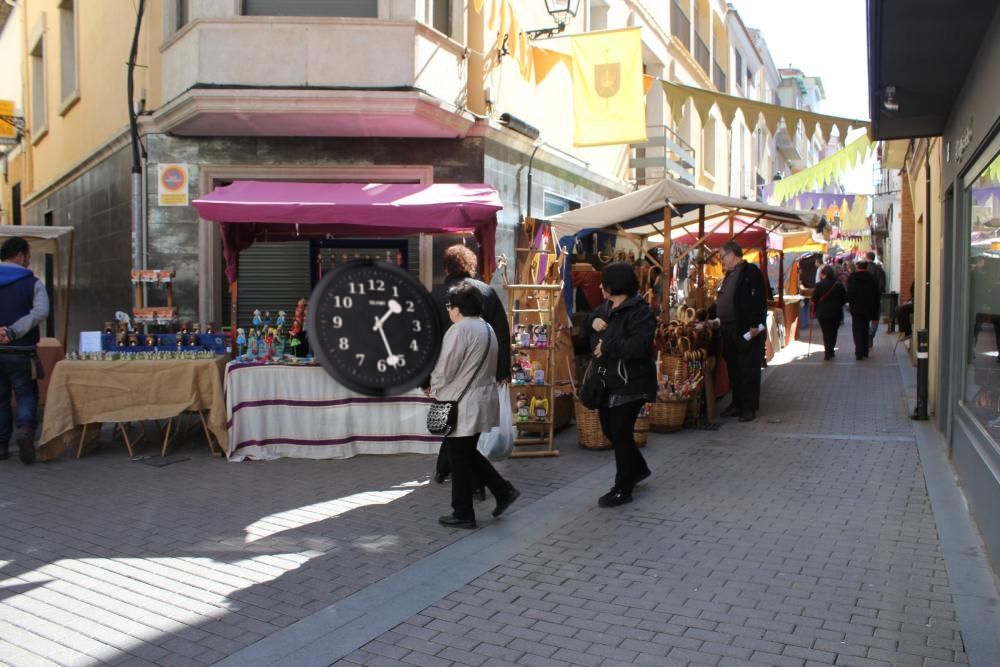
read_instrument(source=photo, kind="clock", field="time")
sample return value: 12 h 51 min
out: 1 h 27 min
